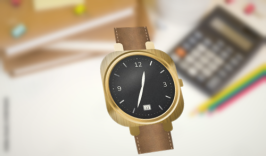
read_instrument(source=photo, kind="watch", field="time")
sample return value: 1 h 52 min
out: 12 h 34 min
